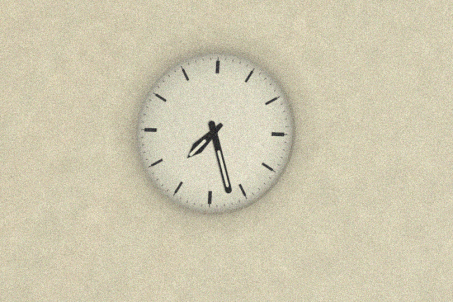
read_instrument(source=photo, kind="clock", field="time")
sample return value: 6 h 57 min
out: 7 h 27 min
